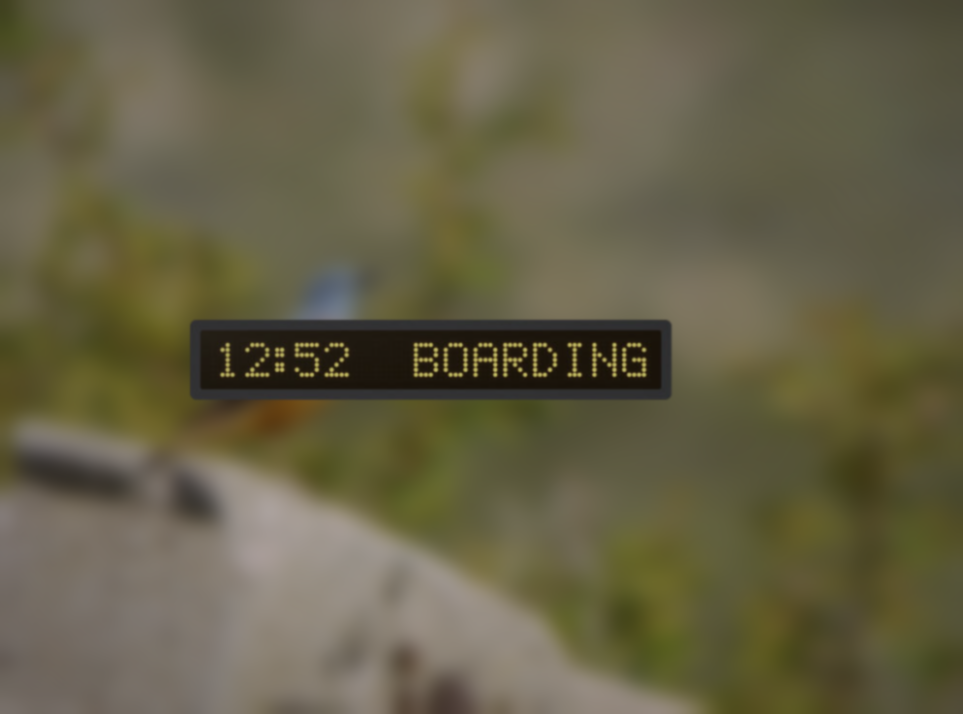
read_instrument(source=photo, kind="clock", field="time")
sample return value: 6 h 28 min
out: 12 h 52 min
